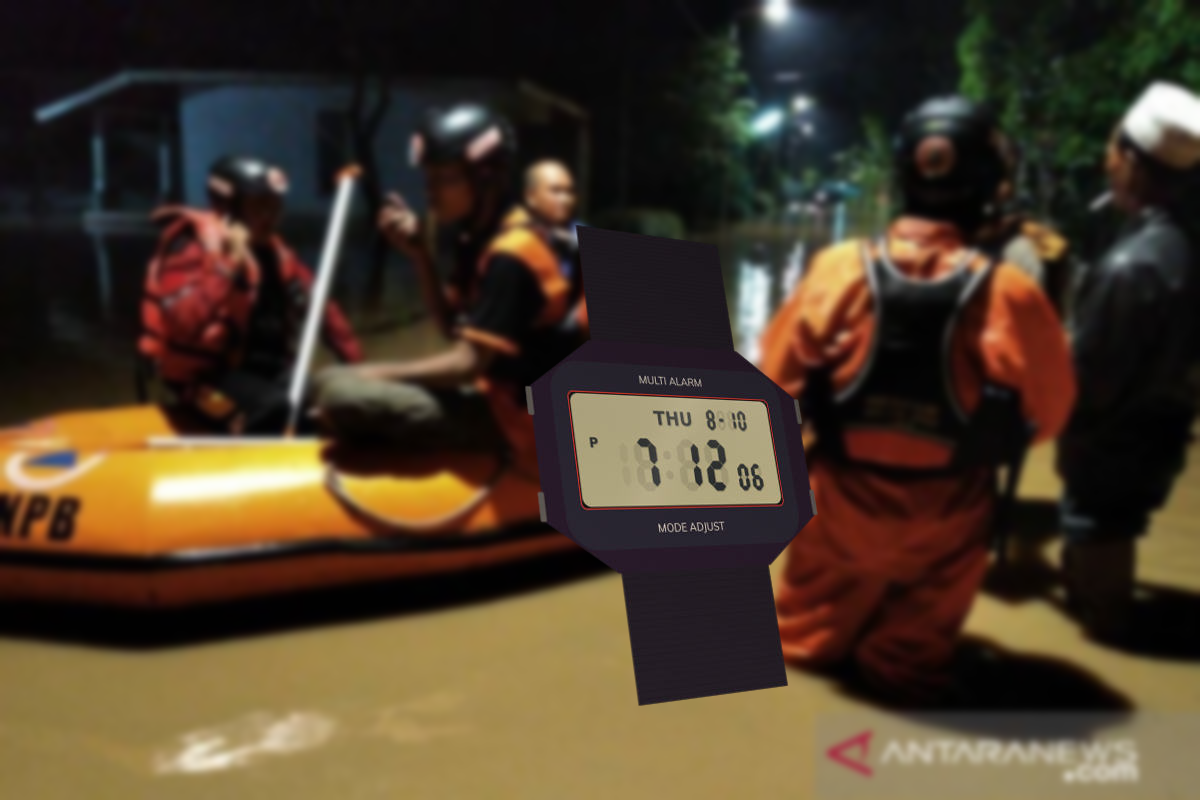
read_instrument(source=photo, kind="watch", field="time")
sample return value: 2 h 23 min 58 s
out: 7 h 12 min 06 s
